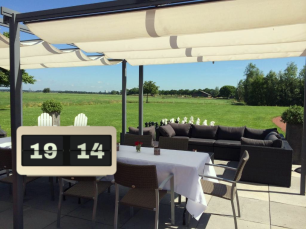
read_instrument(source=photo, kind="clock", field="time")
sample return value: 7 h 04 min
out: 19 h 14 min
